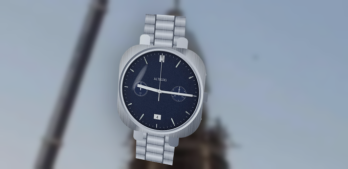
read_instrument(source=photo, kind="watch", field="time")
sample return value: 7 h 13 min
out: 9 h 15 min
